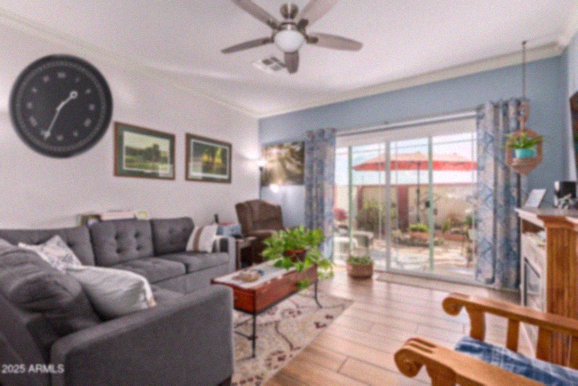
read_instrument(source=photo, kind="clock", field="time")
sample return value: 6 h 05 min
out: 1 h 34 min
